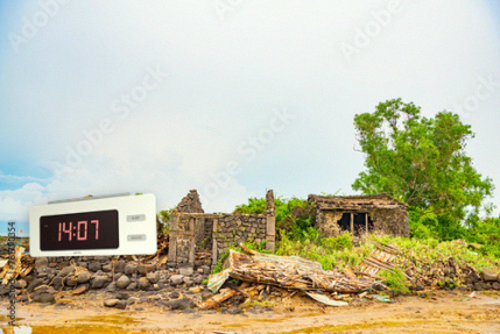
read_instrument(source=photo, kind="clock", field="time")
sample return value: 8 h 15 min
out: 14 h 07 min
